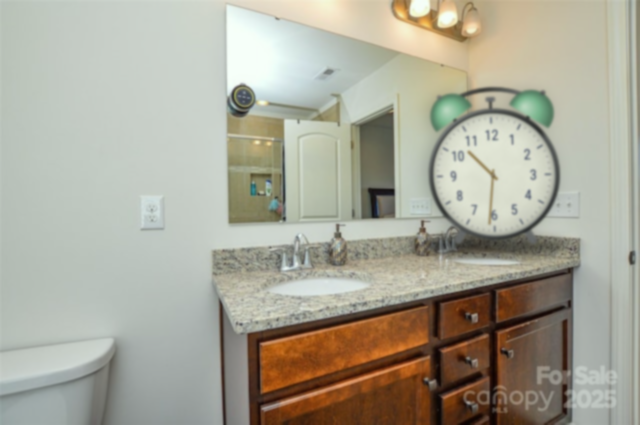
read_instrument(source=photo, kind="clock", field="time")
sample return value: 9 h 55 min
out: 10 h 31 min
